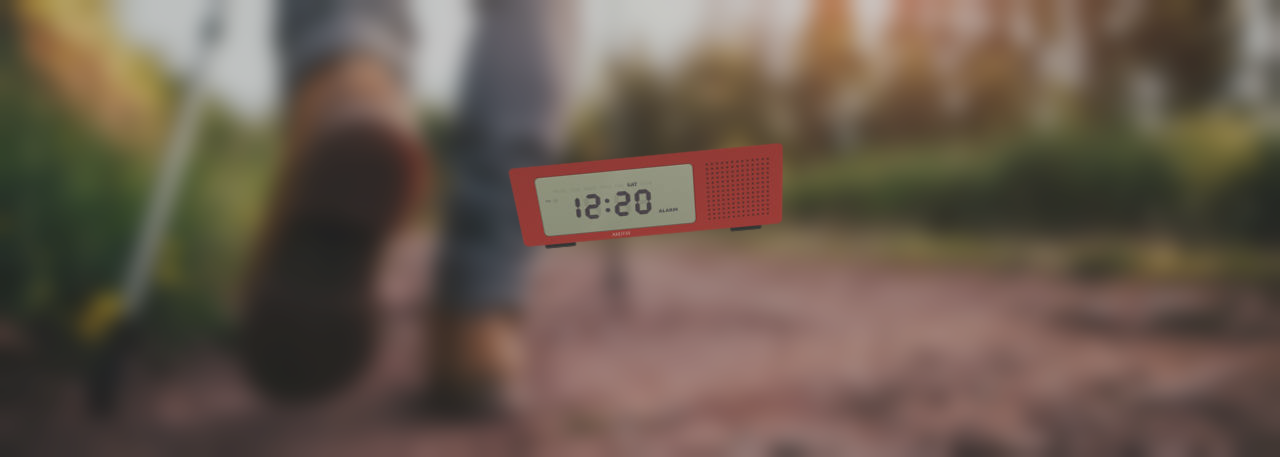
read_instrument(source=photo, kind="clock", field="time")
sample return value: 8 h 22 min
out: 12 h 20 min
